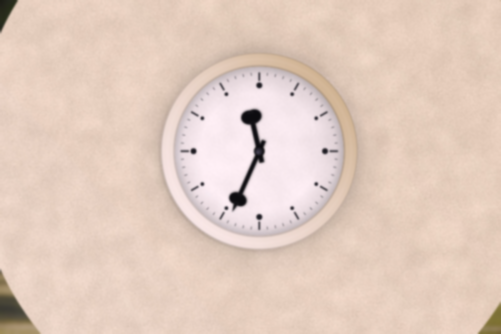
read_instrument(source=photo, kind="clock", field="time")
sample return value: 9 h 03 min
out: 11 h 34 min
